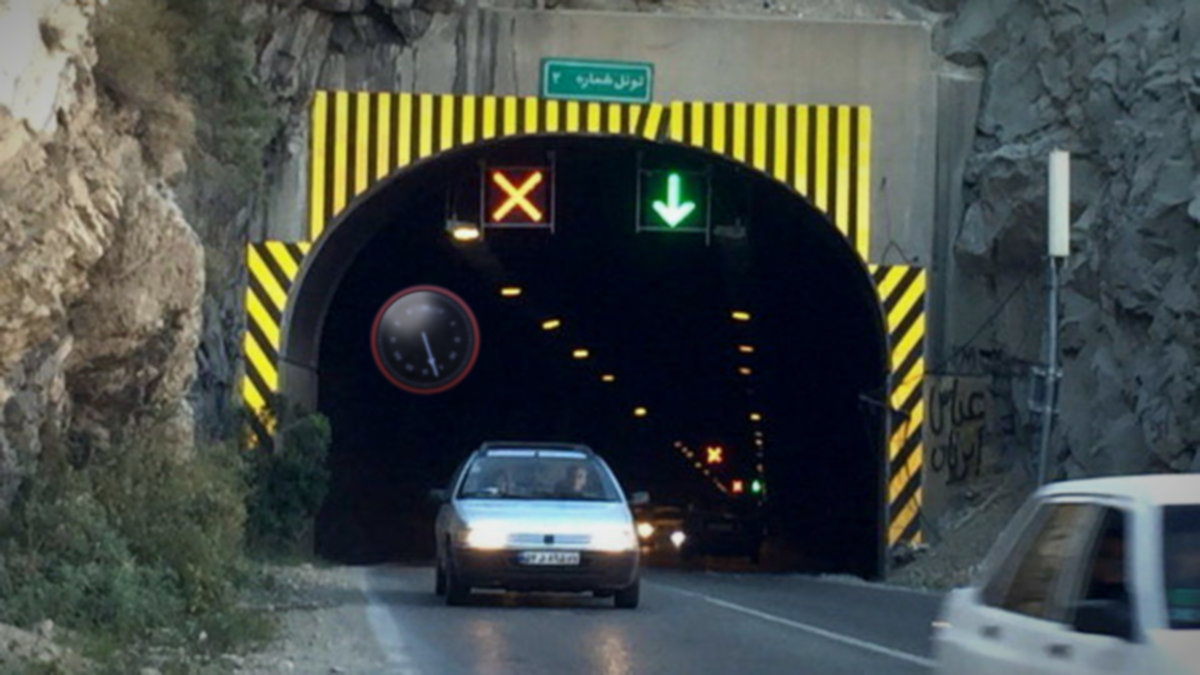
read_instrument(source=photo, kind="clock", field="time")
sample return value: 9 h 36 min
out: 5 h 27 min
